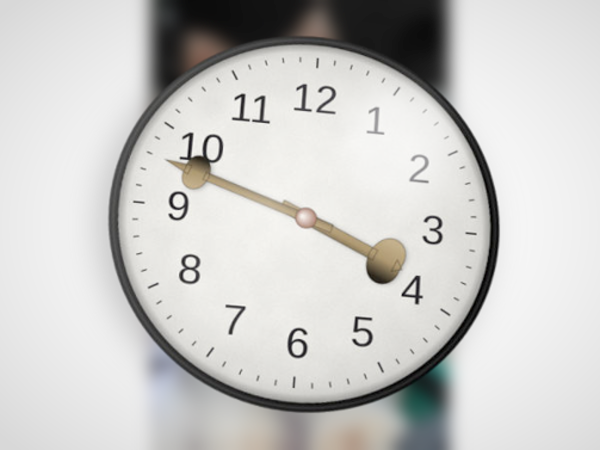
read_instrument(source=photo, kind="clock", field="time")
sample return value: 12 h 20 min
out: 3 h 48 min
